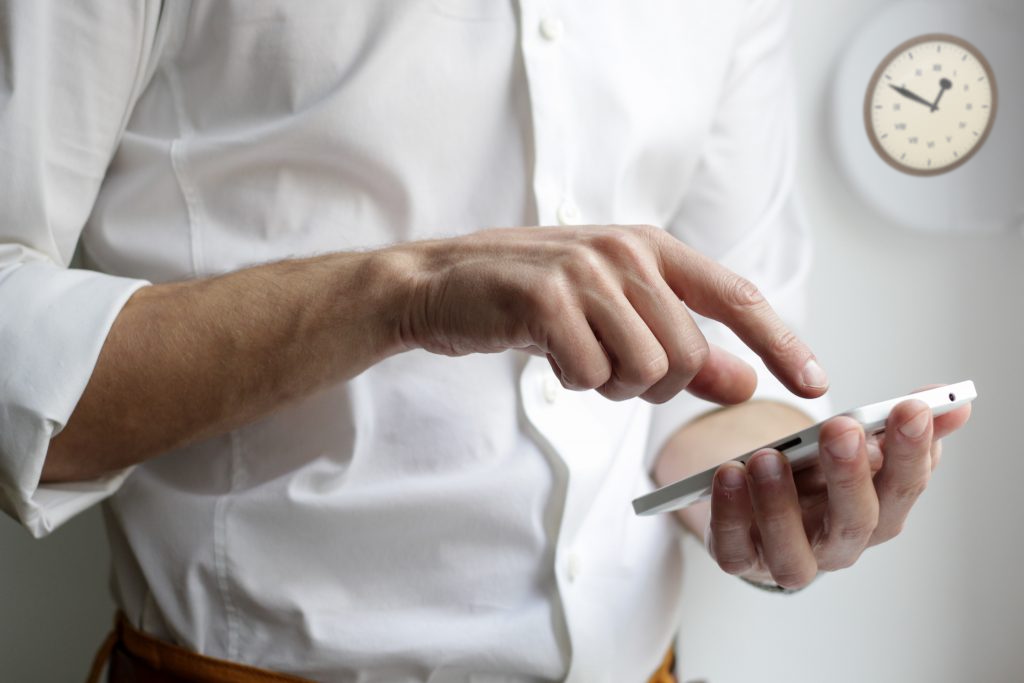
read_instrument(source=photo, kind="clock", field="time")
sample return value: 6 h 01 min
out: 12 h 49 min
